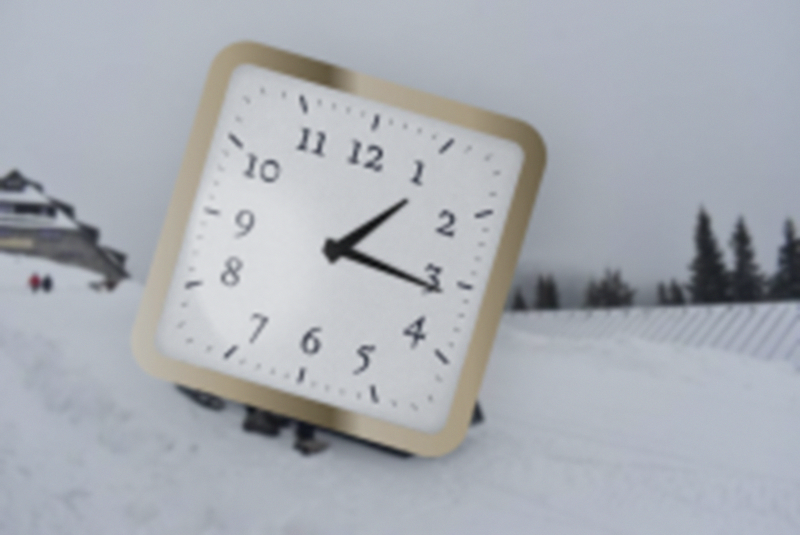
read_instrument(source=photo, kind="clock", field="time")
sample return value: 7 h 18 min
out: 1 h 16 min
